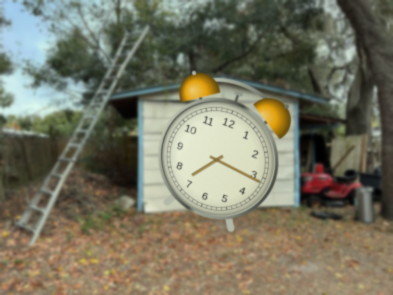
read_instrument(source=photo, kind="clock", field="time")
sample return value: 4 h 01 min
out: 7 h 16 min
